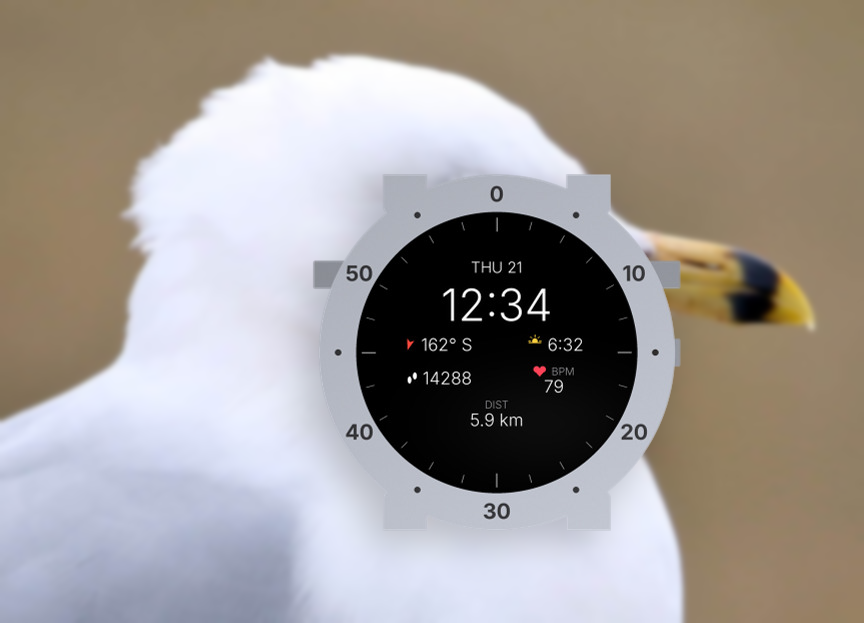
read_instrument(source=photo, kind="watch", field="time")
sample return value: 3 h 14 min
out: 12 h 34 min
